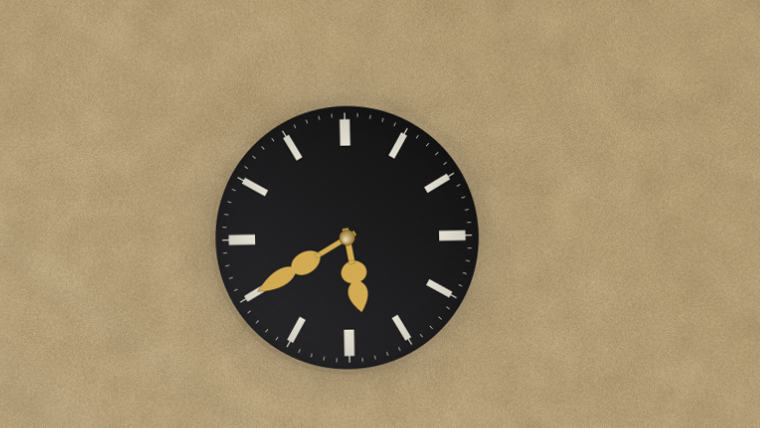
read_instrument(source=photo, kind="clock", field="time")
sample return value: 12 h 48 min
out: 5 h 40 min
